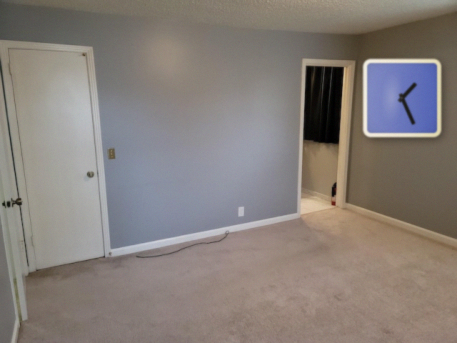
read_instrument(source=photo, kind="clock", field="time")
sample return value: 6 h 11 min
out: 1 h 26 min
